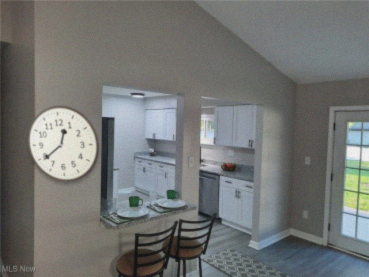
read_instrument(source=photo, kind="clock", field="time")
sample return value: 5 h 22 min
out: 12 h 39 min
